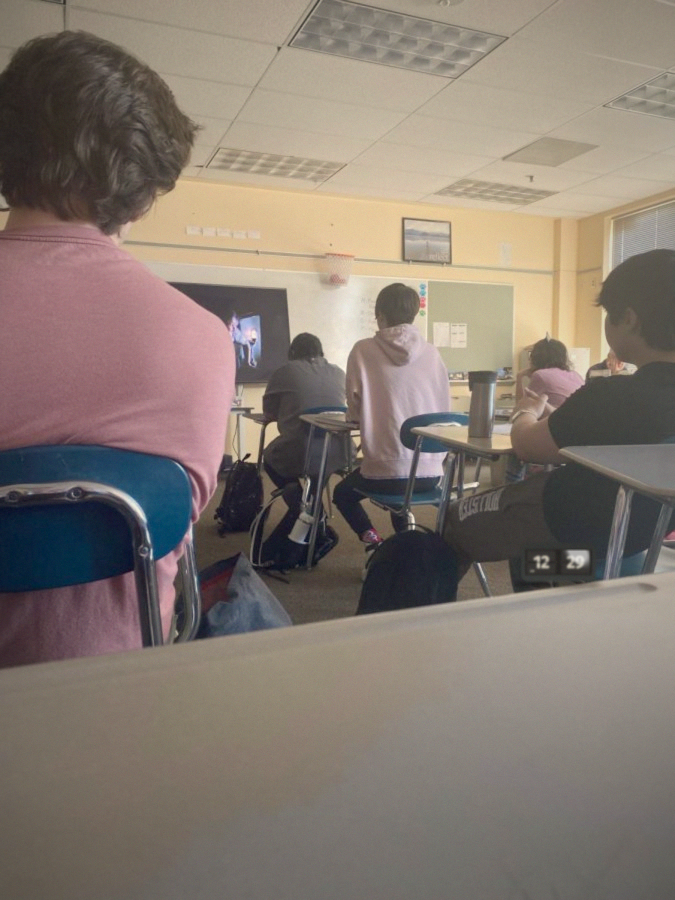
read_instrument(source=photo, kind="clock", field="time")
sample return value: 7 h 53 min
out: 12 h 29 min
